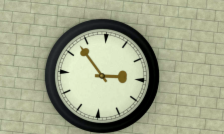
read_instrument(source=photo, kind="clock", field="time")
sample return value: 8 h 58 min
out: 2 h 53 min
